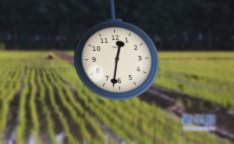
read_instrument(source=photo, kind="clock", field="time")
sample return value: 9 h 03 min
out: 12 h 32 min
